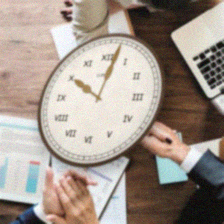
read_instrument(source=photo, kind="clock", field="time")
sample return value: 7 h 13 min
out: 10 h 02 min
